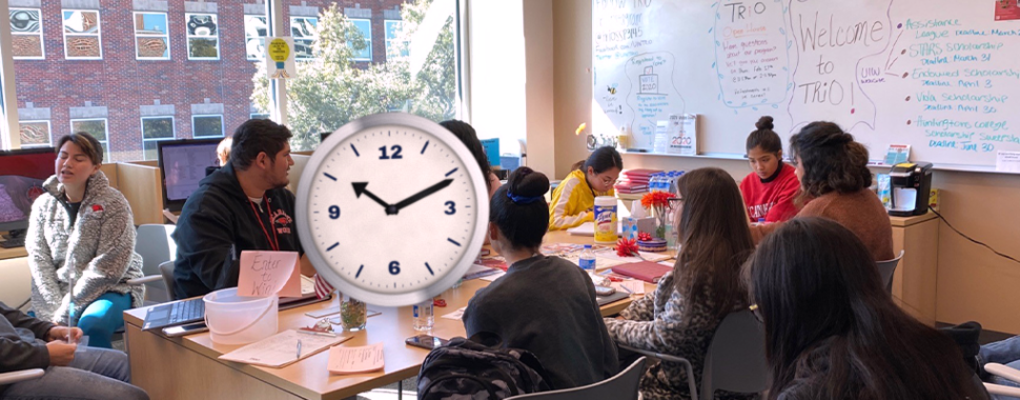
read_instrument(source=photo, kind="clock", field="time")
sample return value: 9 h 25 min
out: 10 h 11 min
